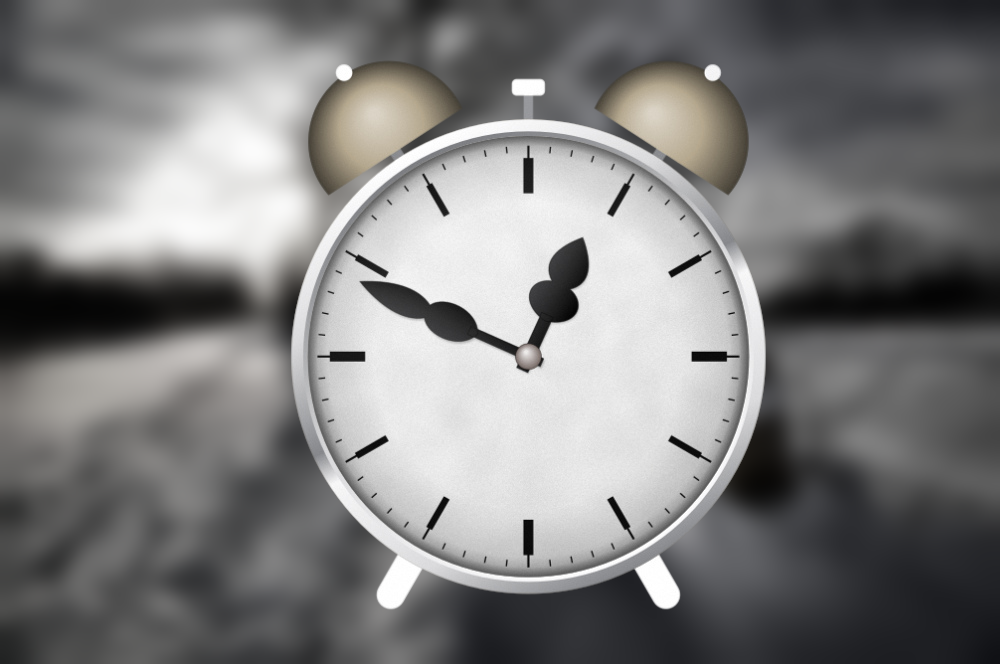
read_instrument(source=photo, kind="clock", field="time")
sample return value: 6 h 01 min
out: 12 h 49 min
